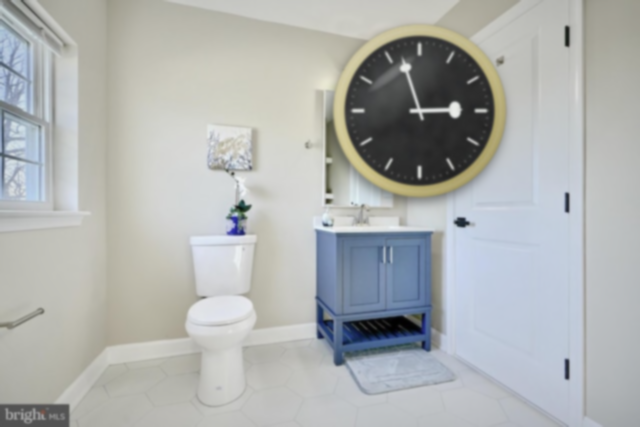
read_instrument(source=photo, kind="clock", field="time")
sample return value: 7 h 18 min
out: 2 h 57 min
